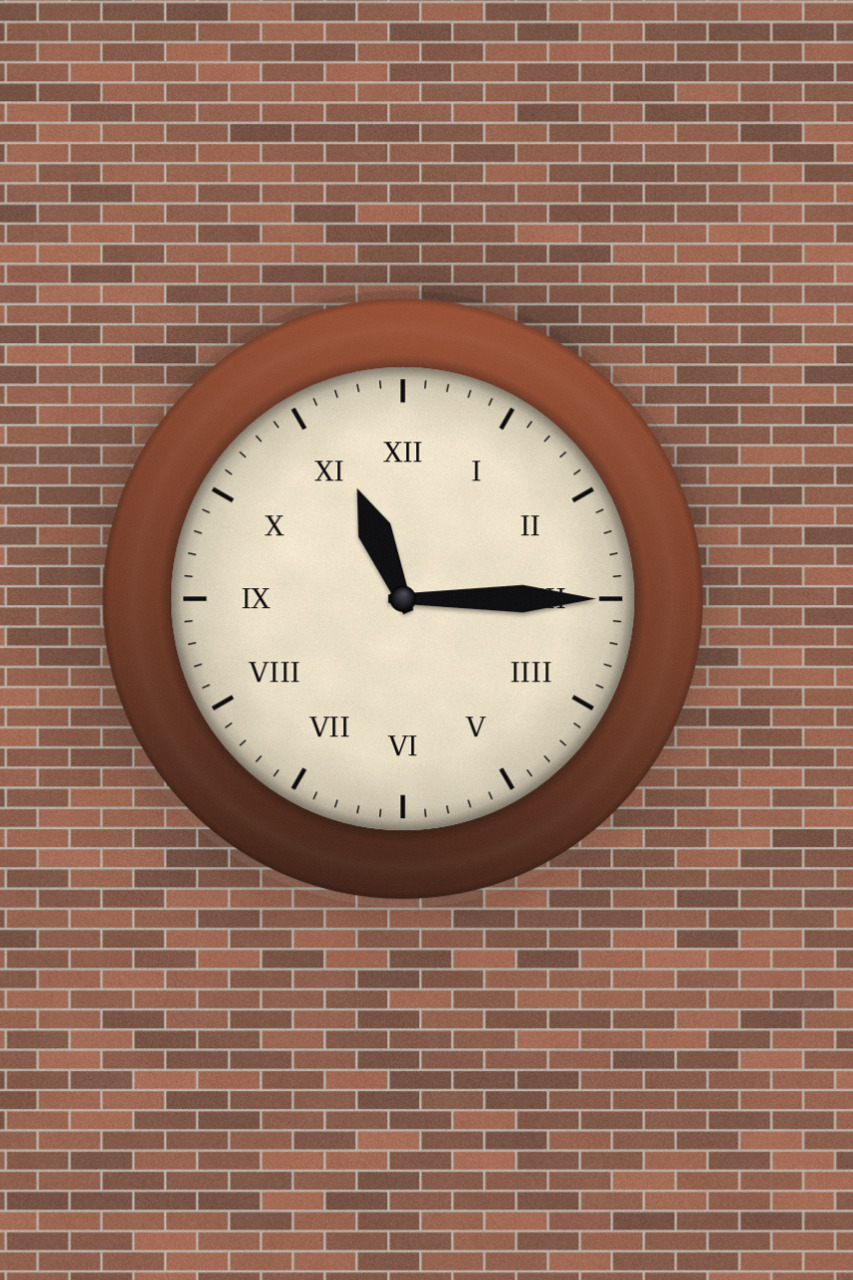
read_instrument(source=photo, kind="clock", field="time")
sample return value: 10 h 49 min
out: 11 h 15 min
